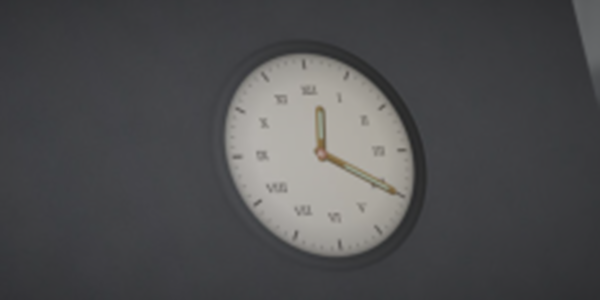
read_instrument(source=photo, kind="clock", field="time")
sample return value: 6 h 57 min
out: 12 h 20 min
